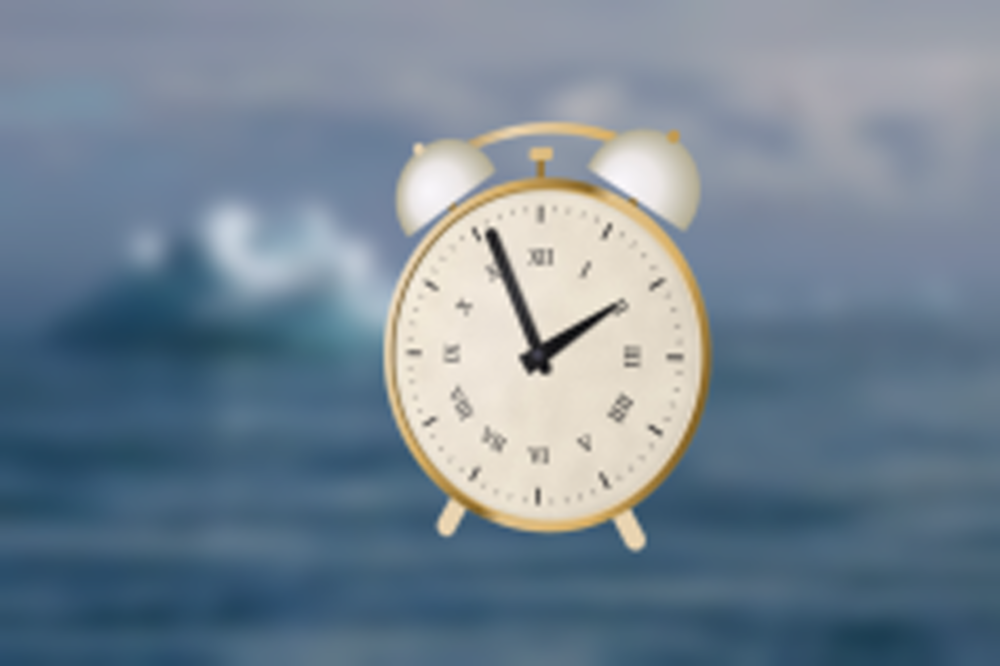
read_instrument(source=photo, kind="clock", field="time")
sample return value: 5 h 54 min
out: 1 h 56 min
